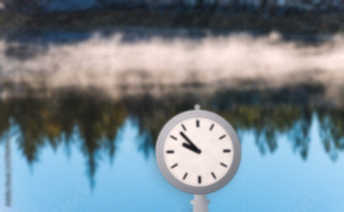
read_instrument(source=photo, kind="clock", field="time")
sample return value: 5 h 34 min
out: 9 h 53 min
